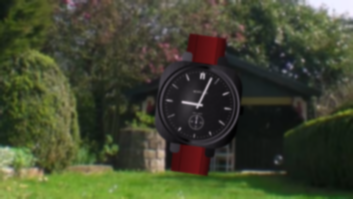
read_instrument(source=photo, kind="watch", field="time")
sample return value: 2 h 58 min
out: 9 h 03 min
